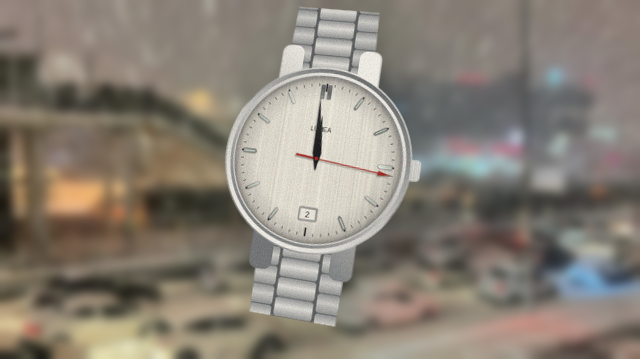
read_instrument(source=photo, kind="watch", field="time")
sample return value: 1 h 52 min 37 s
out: 11 h 59 min 16 s
